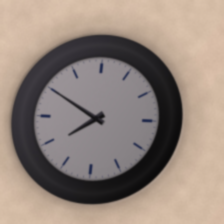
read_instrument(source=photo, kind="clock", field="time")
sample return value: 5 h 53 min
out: 7 h 50 min
